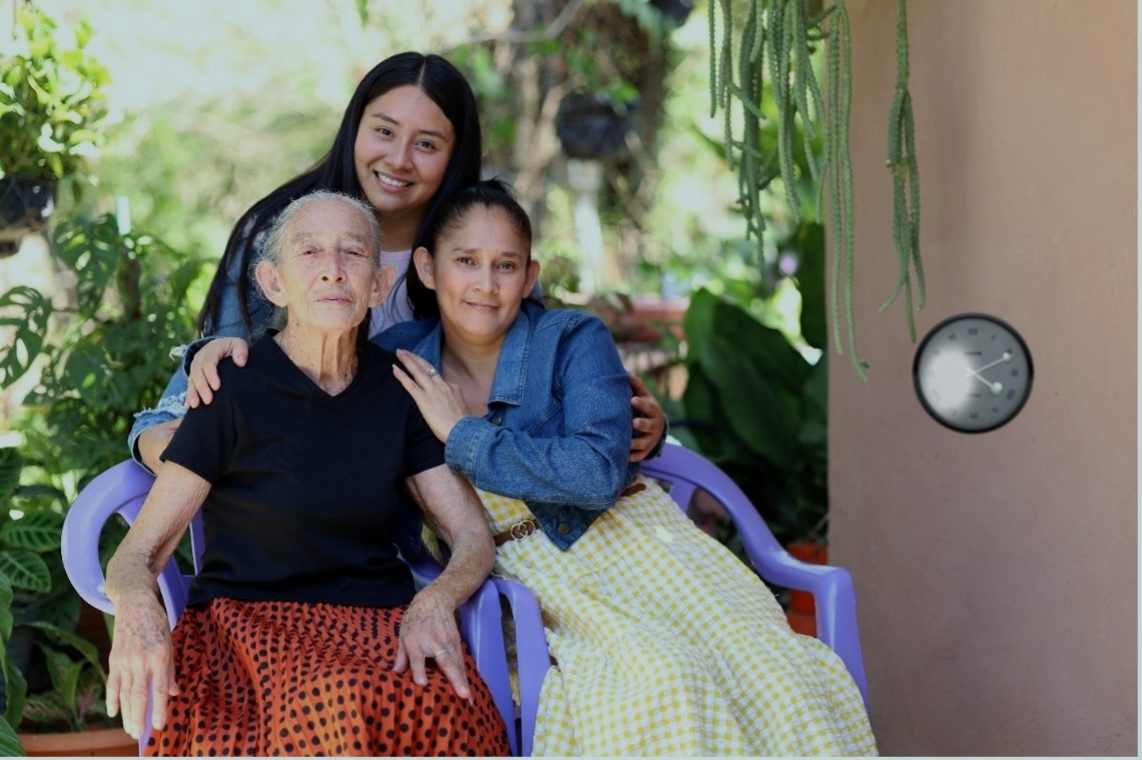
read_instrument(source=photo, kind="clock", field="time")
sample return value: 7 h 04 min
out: 4 h 11 min
